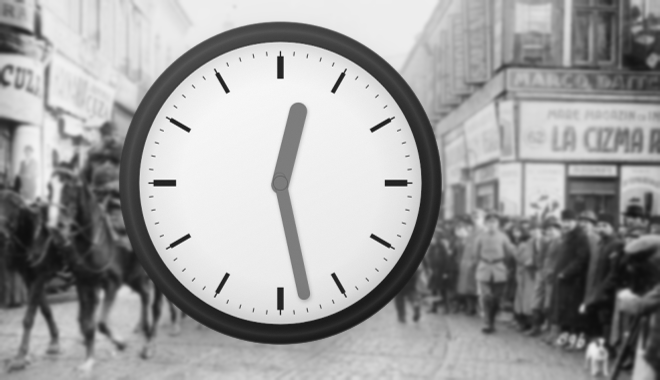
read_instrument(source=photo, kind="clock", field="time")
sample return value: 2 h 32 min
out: 12 h 28 min
